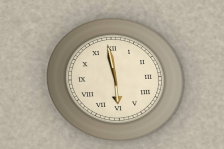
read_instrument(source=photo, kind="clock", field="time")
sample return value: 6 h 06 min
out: 5 h 59 min
